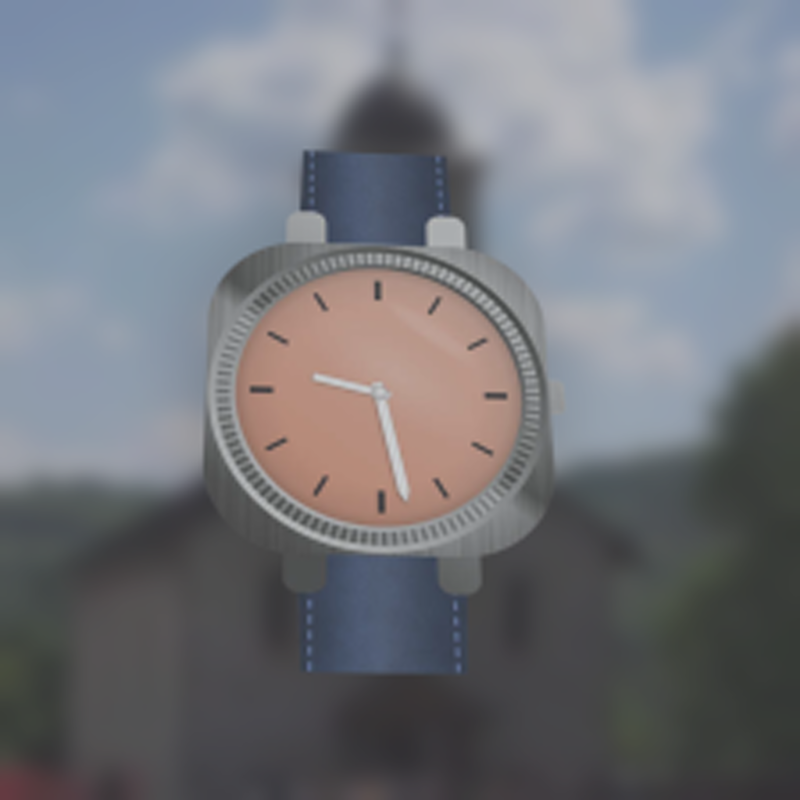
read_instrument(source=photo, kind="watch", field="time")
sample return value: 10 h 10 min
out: 9 h 28 min
